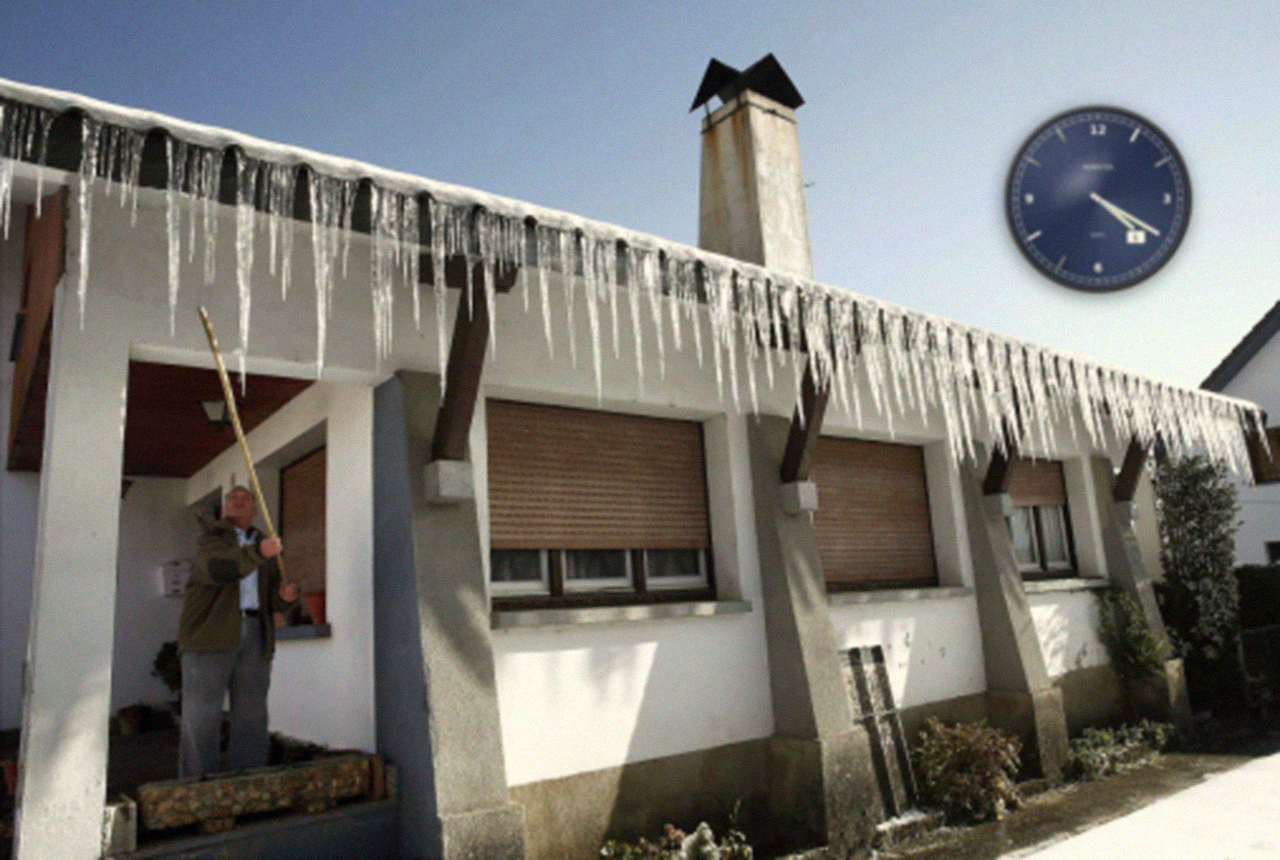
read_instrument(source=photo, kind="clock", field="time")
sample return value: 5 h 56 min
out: 4 h 20 min
